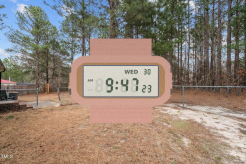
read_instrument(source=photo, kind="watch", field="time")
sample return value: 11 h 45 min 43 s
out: 9 h 47 min 23 s
